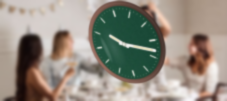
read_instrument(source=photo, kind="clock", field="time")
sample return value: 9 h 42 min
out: 10 h 18 min
